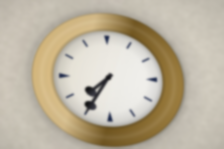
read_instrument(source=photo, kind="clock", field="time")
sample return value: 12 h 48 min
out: 7 h 35 min
